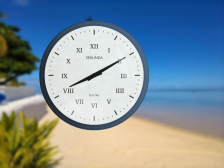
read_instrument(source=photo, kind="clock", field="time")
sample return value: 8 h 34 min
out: 8 h 10 min
